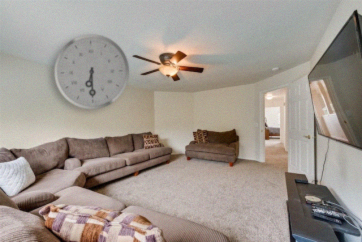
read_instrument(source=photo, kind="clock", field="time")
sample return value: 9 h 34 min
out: 6 h 30 min
